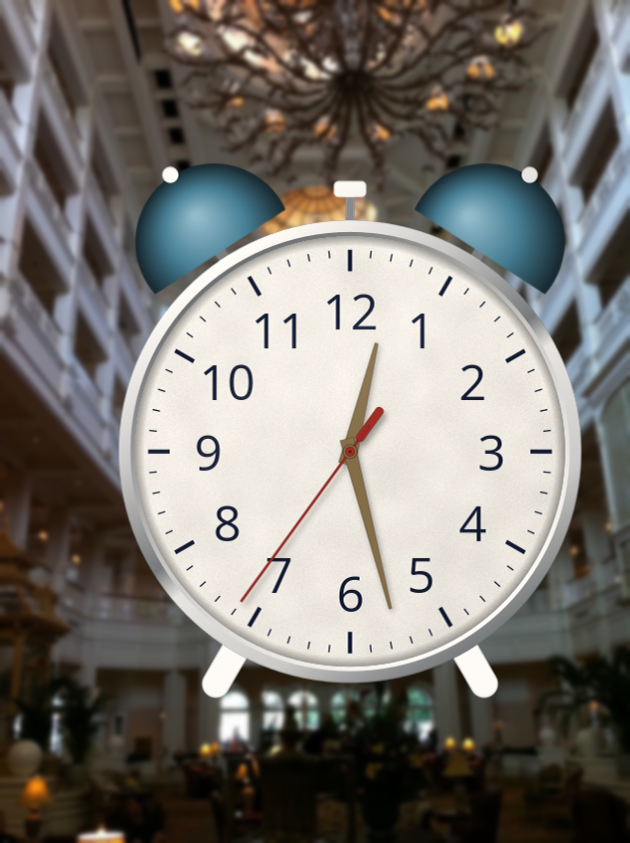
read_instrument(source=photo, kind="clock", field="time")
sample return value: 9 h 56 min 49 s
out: 12 h 27 min 36 s
